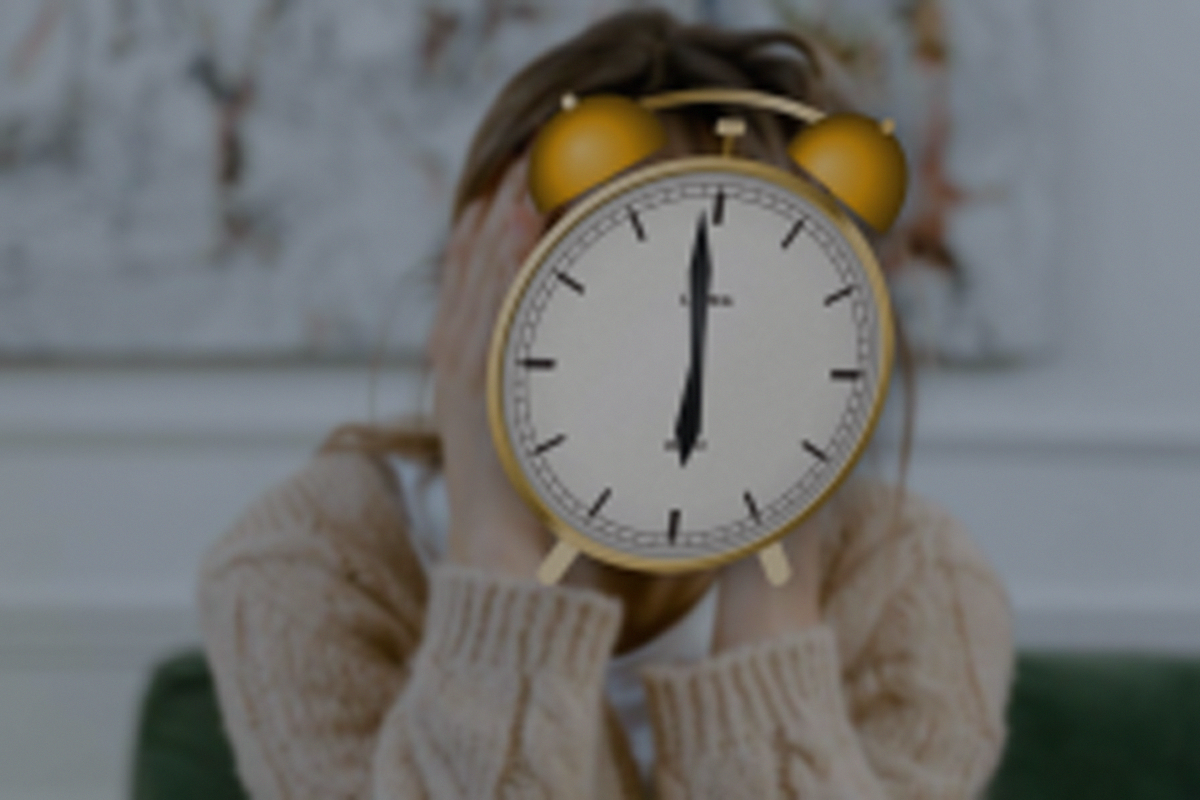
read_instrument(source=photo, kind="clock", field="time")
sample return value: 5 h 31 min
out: 5 h 59 min
